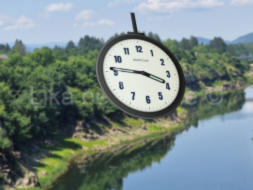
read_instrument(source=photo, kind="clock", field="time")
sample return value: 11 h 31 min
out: 3 h 46 min
